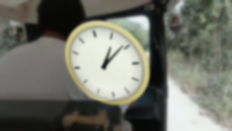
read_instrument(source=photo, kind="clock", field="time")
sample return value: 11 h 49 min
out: 1 h 09 min
